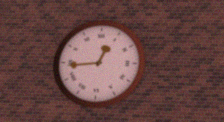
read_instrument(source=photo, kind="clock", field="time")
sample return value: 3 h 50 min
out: 12 h 44 min
